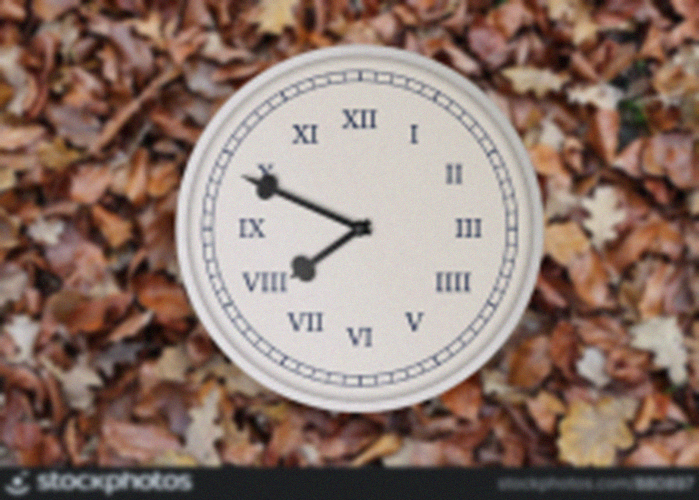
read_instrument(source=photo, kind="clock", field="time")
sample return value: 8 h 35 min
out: 7 h 49 min
